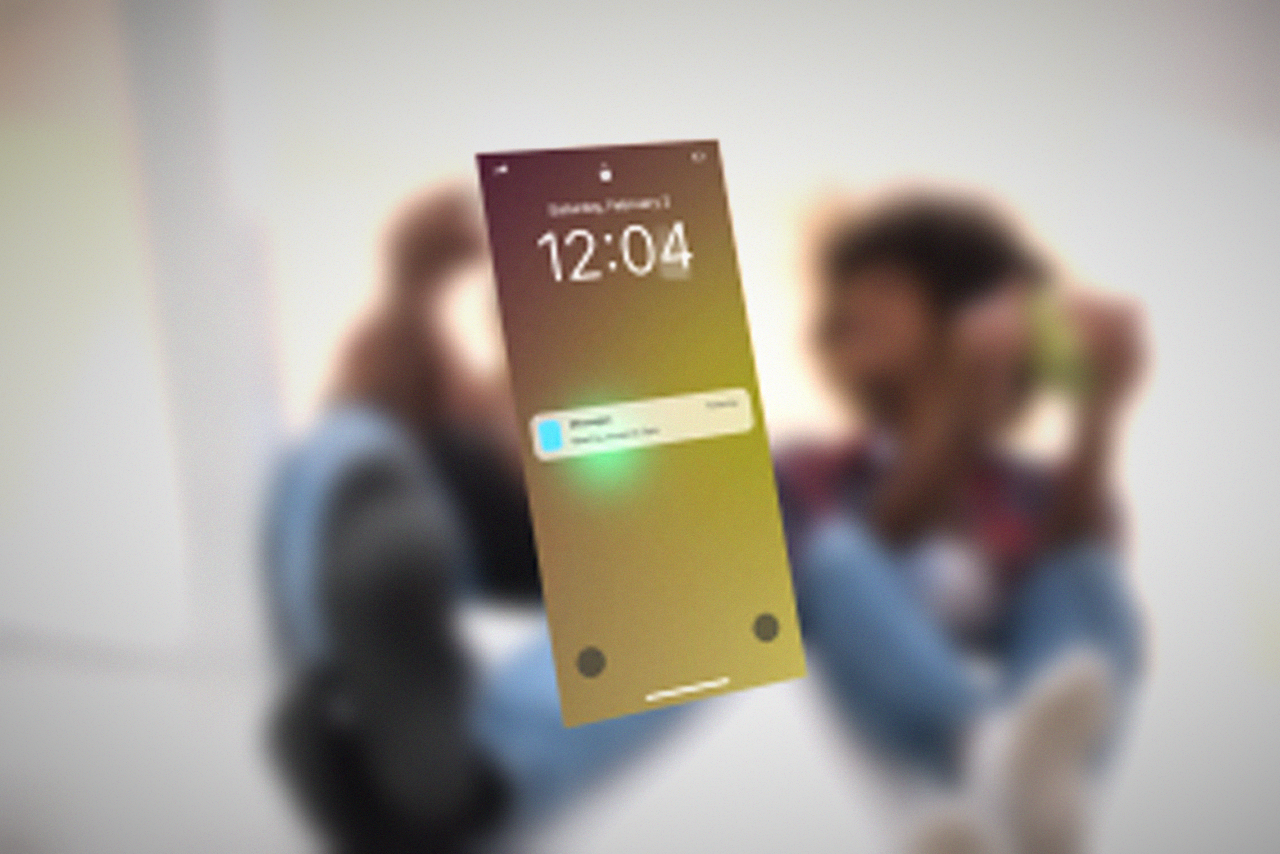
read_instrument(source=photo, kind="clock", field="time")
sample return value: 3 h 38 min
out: 12 h 04 min
